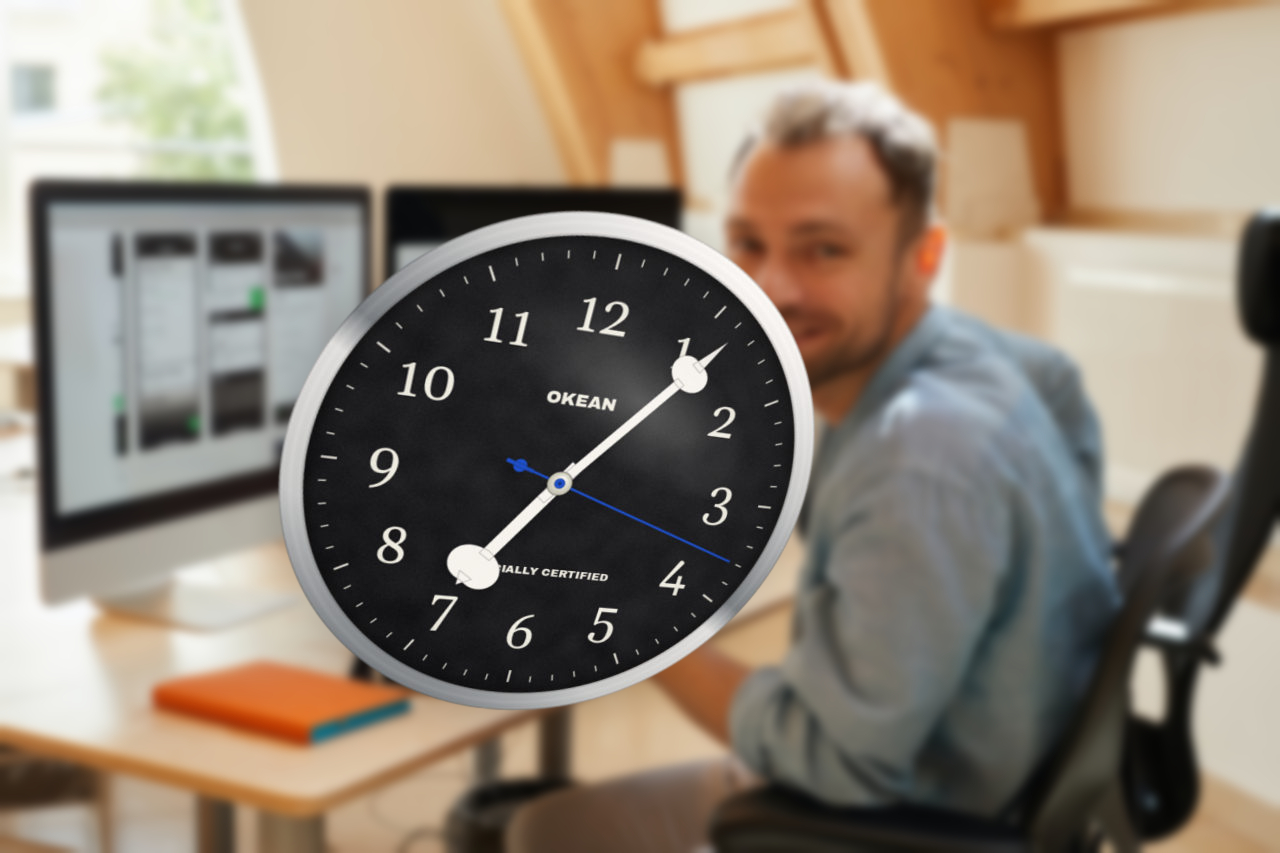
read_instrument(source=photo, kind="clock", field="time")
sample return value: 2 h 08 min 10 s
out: 7 h 06 min 18 s
